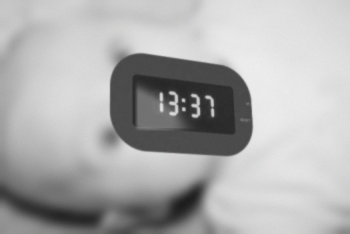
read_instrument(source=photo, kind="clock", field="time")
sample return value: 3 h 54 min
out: 13 h 37 min
